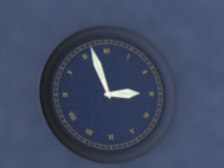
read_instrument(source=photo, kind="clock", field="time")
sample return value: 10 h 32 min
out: 2 h 57 min
